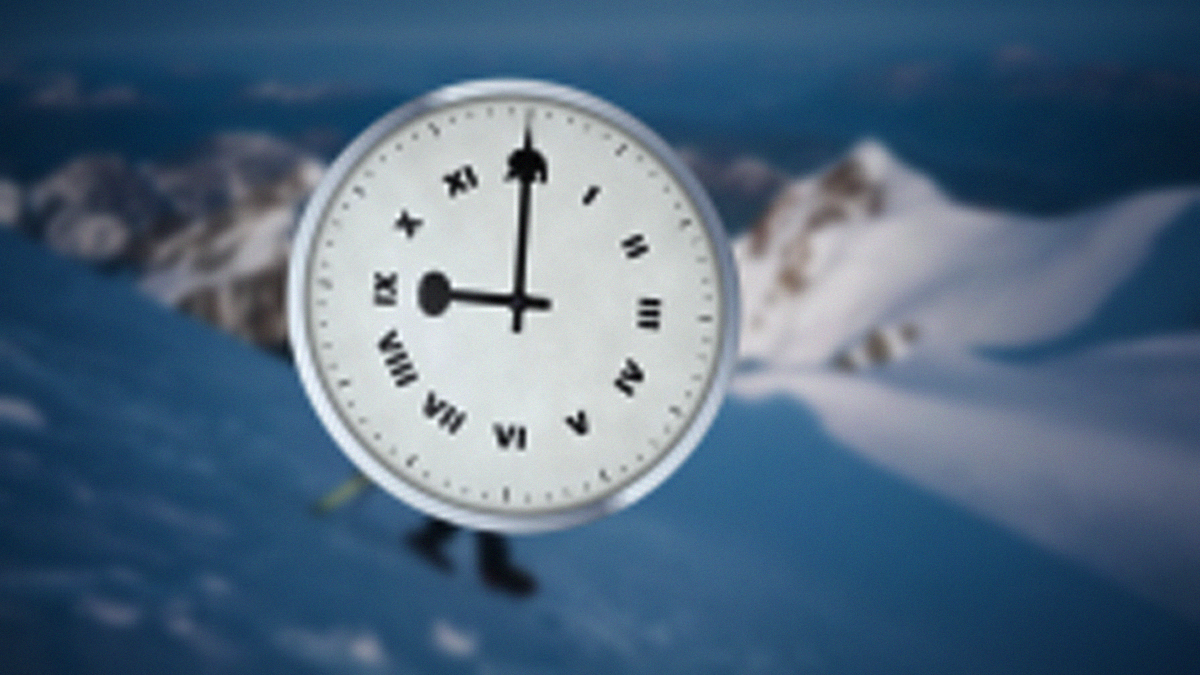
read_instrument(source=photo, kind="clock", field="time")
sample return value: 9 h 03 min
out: 9 h 00 min
